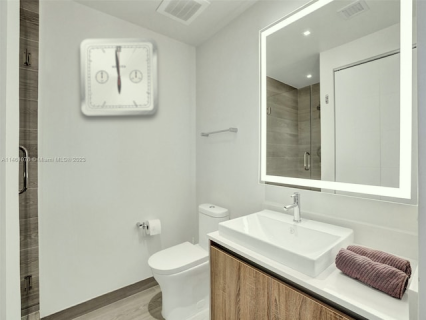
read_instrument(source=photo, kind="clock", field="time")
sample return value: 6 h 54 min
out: 5 h 59 min
